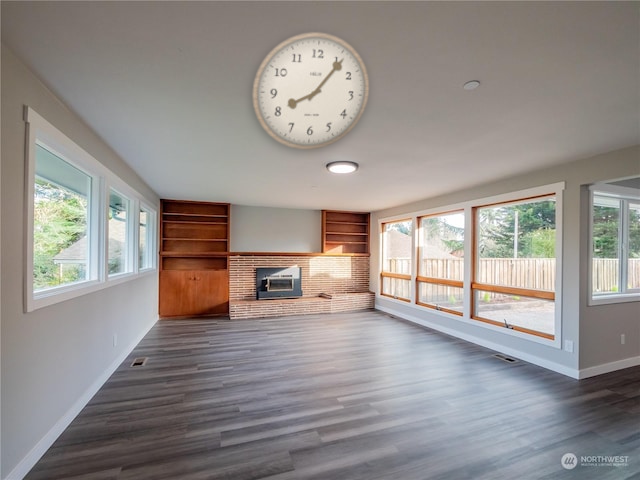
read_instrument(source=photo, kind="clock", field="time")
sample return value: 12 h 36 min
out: 8 h 06 min
